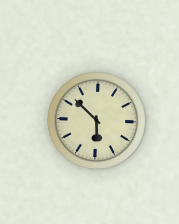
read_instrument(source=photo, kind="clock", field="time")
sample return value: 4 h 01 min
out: 5 h 52 min
